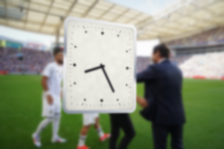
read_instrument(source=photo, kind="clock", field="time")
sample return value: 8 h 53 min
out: 8 h 25 min
